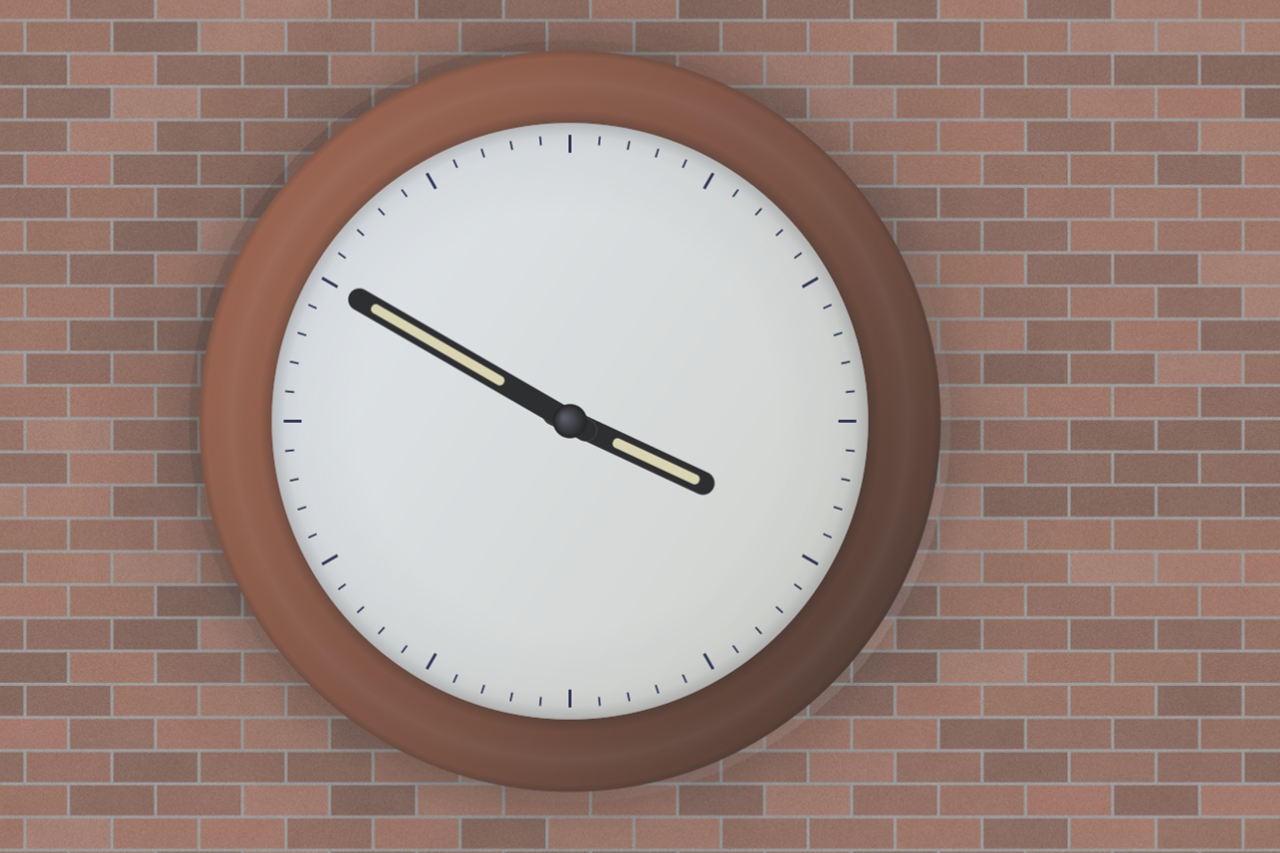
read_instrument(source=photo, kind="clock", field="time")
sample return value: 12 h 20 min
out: 3 h 50 min
